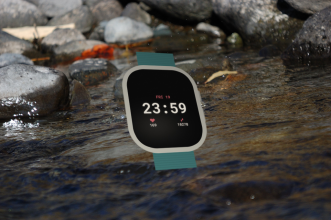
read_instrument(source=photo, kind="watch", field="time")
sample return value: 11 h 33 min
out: 23 h 59 min
